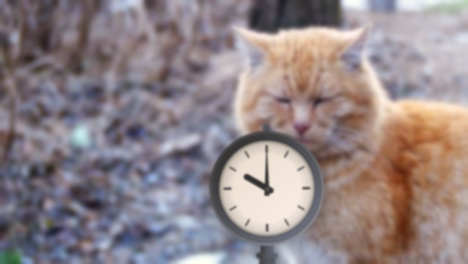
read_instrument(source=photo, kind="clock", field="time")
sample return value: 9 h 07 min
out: 10 h 00 min
